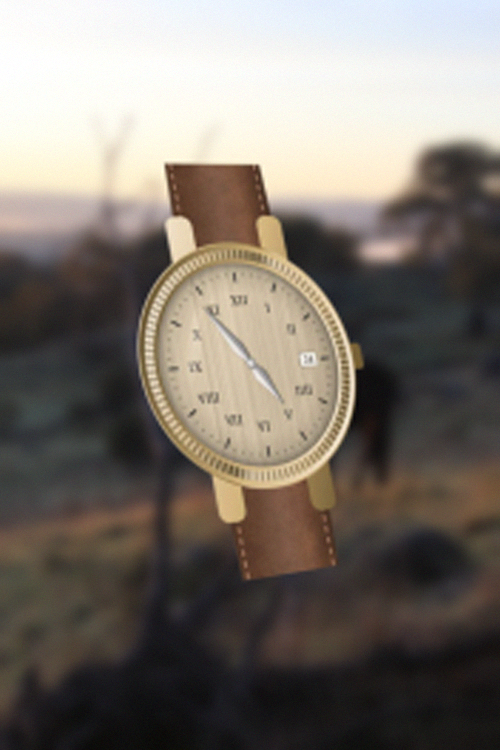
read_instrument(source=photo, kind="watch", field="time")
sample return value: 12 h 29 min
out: 4 h 54 min
